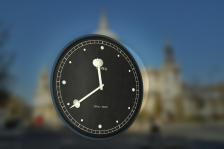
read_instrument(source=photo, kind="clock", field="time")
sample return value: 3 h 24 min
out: 11 h 39 min
